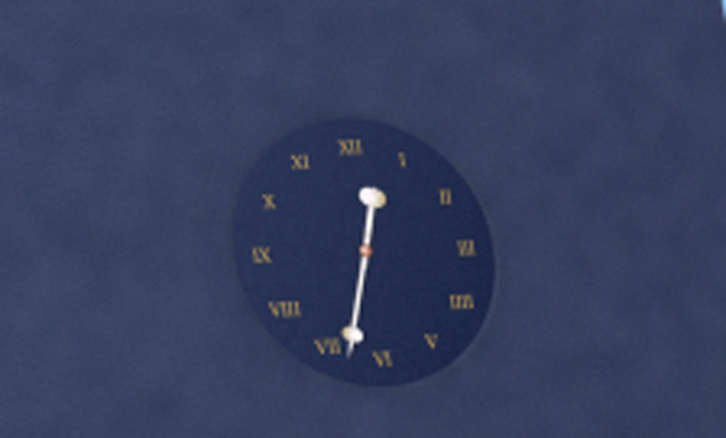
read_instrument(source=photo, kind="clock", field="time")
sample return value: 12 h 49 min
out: 12 h 33 min
